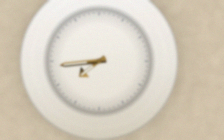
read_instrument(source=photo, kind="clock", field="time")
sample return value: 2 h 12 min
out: 7 h 44 min
